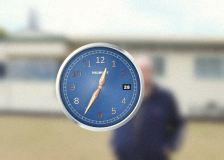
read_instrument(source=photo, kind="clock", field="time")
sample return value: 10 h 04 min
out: 12 h 35 min
